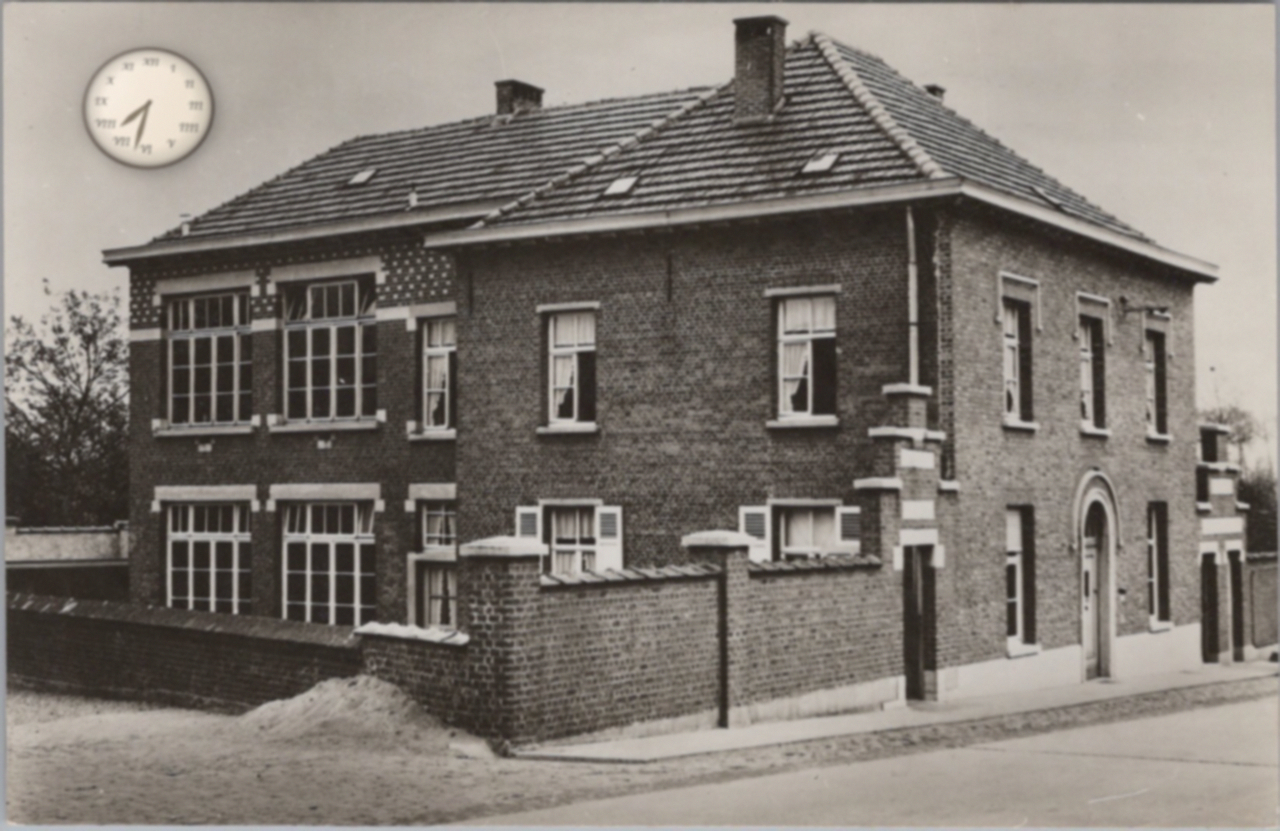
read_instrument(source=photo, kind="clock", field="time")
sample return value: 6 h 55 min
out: 7 h 32 min
